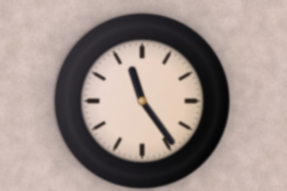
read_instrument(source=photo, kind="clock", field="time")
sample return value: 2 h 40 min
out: 11 h 24 min
